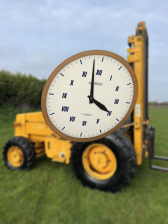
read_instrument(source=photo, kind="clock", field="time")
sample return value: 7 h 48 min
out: 3 h 58 min
